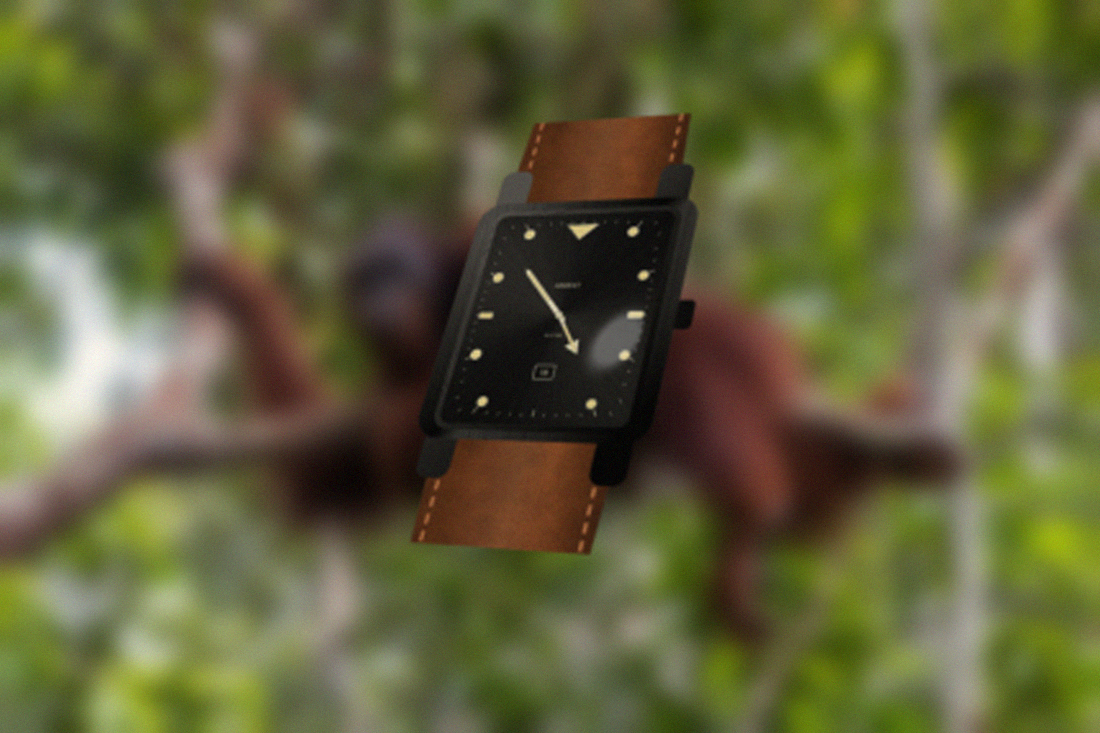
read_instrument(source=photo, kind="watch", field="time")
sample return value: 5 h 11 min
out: 4 h 53 min
